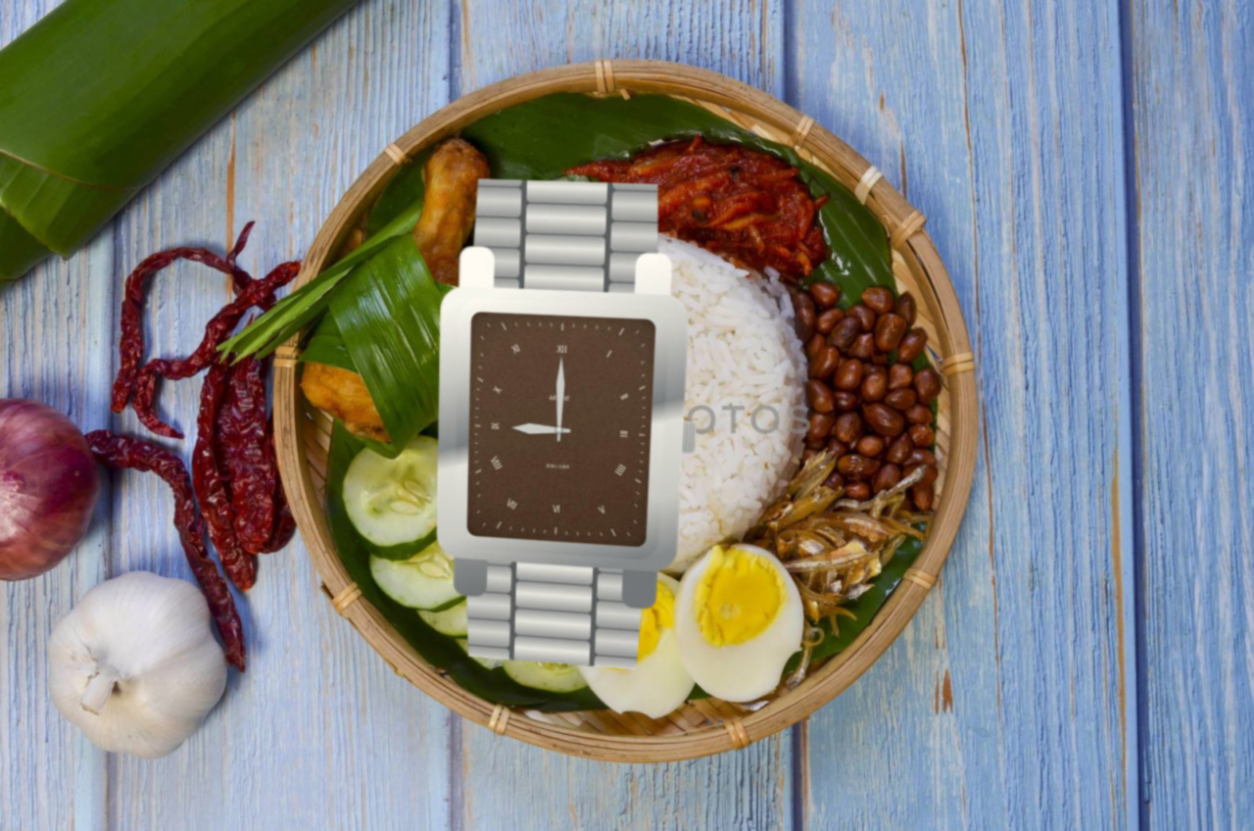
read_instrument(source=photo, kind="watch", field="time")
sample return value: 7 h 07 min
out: 9 h 00 min
